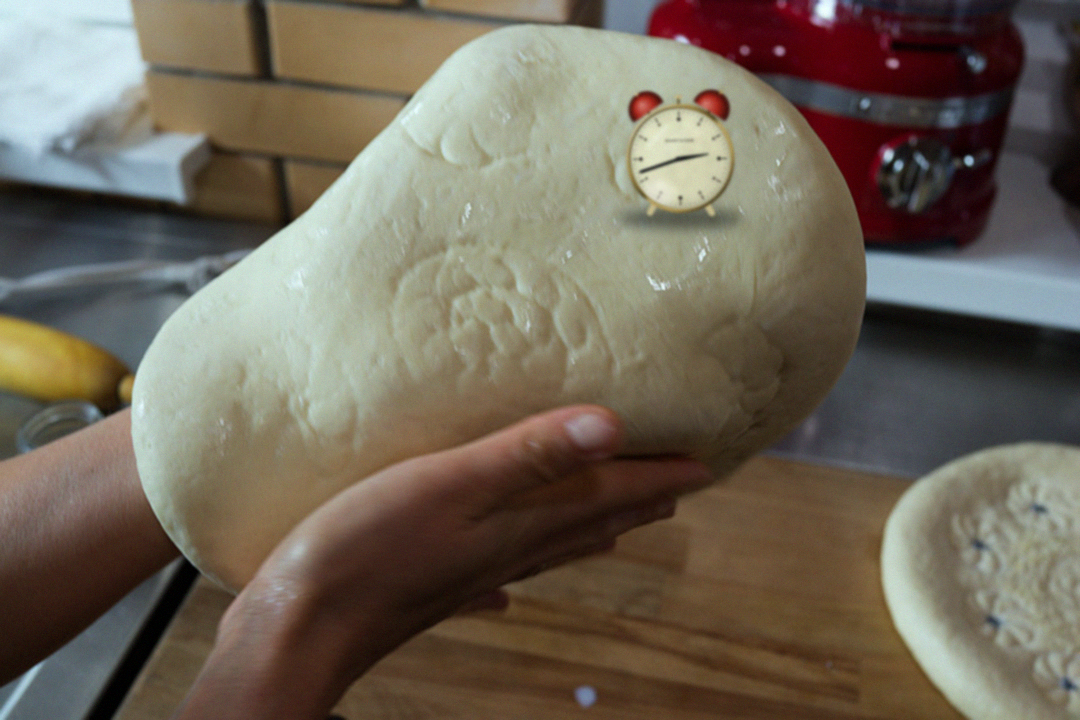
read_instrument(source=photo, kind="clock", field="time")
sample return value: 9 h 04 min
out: 2 h 42 min
